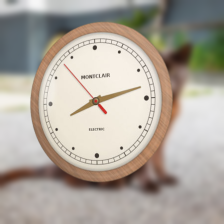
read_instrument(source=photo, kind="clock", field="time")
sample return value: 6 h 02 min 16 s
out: 8 h 12 min 53 s
